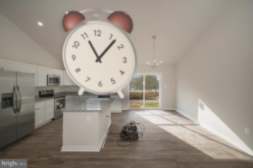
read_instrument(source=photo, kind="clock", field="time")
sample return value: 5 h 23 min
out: 11 h 07 min
